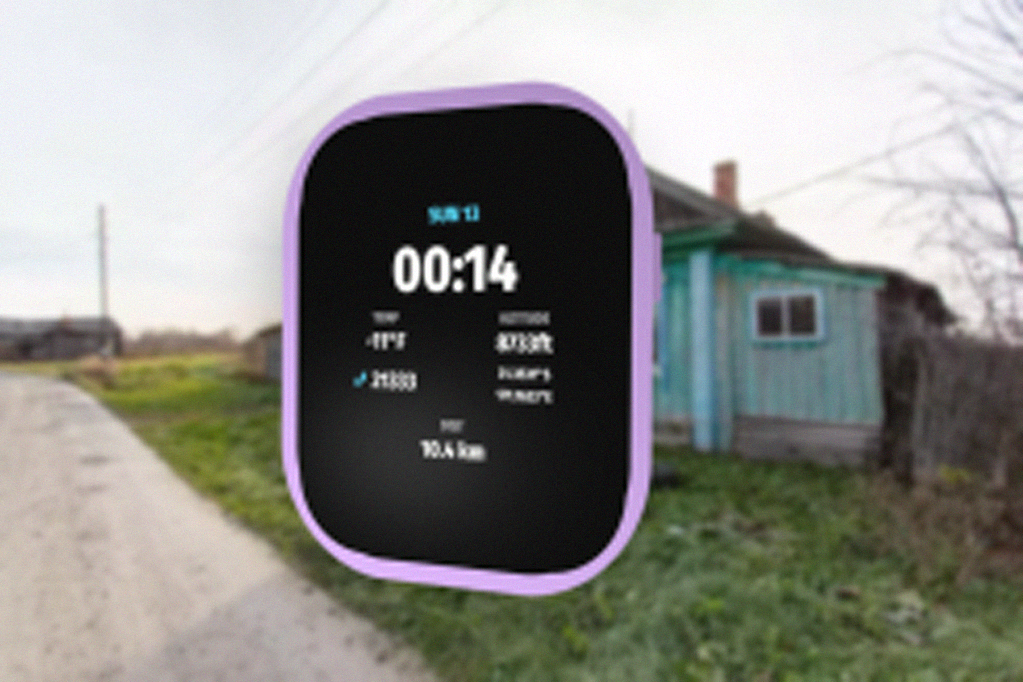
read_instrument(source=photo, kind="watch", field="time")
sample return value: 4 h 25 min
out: 0 h 14 min
